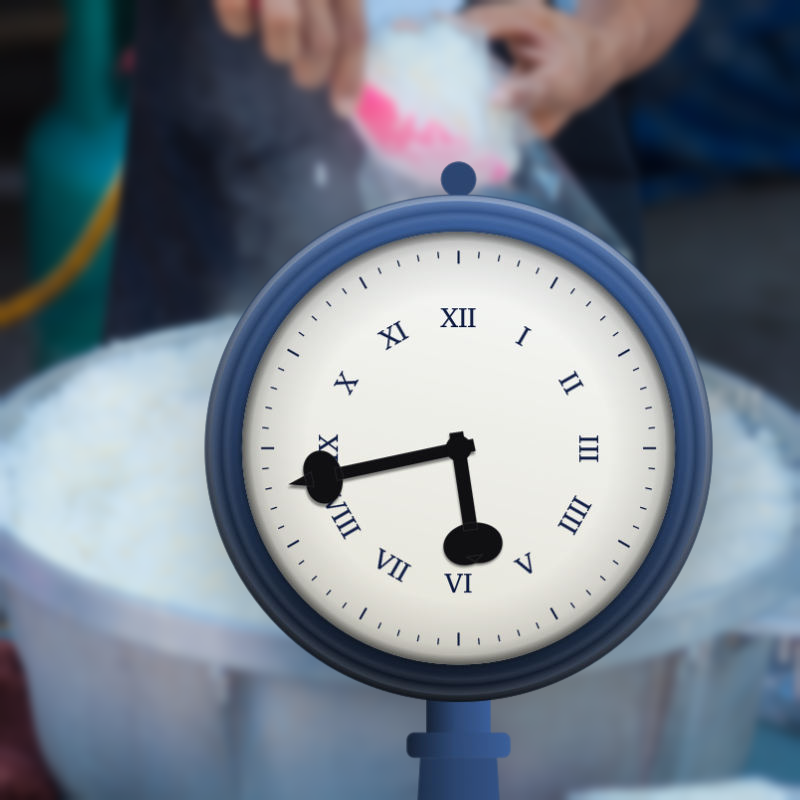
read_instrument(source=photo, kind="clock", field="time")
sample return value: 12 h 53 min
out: 5 h 43 min
